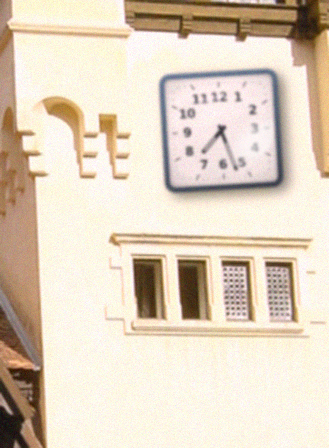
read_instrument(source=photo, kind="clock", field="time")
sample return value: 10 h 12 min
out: 7 h 27 min
